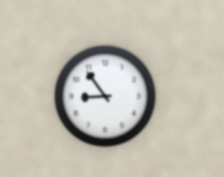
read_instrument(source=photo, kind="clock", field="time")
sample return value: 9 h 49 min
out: 8 h 54 min
